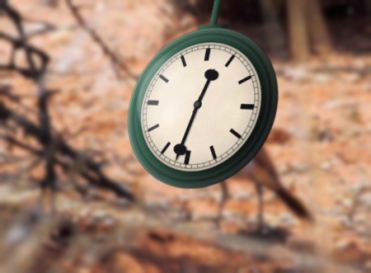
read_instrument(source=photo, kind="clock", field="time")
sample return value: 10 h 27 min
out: 12 h 32 min
